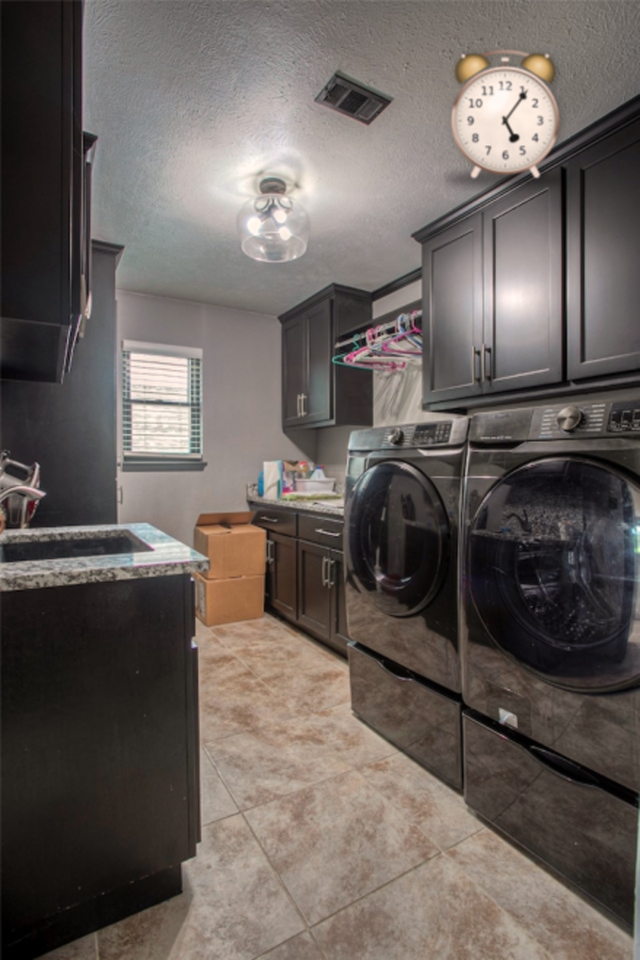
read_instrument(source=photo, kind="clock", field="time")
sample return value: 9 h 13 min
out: 5 h 06 min
